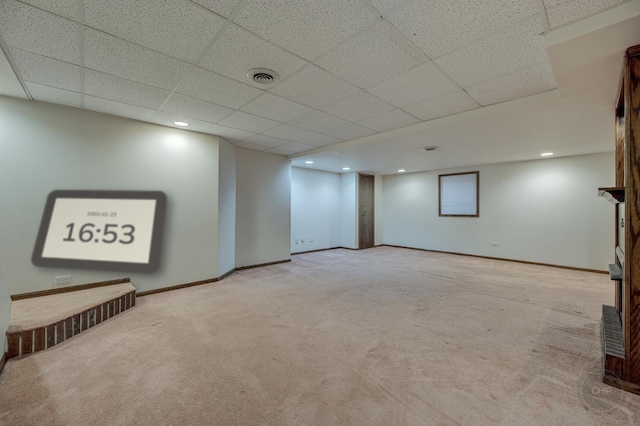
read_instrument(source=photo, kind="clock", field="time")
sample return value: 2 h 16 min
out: 16 h 53 min
